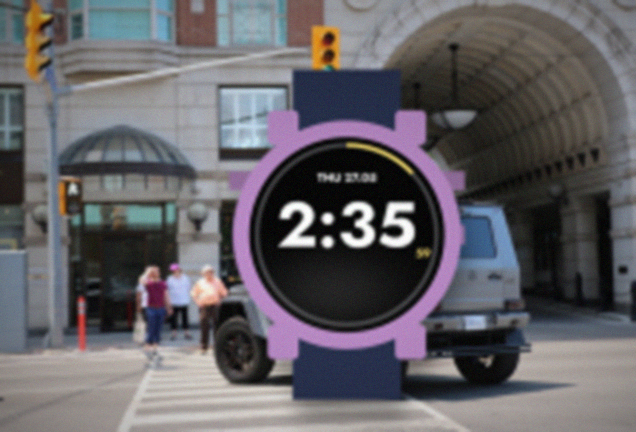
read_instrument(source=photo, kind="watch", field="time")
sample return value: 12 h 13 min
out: 2 h 35 min
